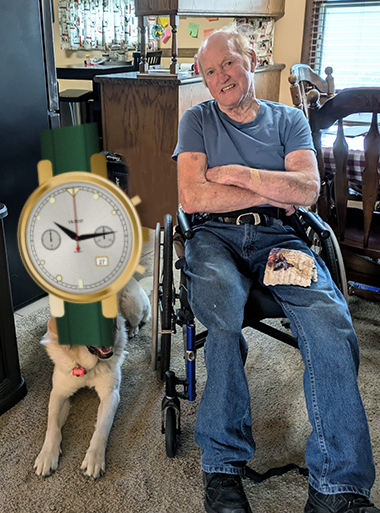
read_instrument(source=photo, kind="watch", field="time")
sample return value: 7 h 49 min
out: 10 h 14 min
